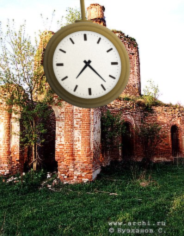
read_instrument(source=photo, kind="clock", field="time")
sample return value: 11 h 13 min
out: 7 h 23 min
